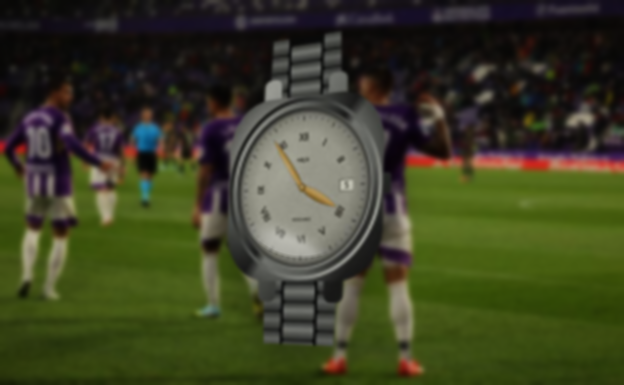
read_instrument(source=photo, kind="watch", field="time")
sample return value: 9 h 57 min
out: 3 h 54 min
